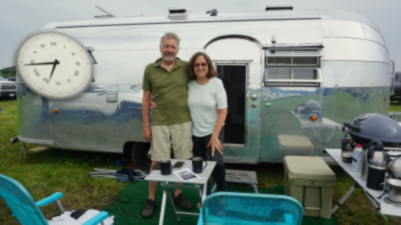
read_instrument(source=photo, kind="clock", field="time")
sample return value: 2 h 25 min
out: 6 h 44 min
